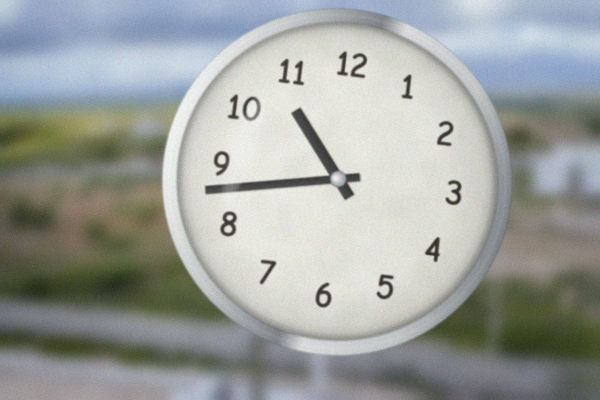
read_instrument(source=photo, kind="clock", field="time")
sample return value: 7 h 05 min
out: 10 h 43 min
